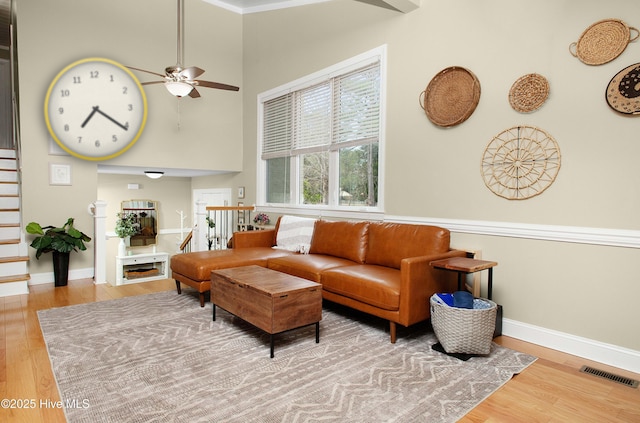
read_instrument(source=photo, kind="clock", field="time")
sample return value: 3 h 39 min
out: 7 h 21 min
